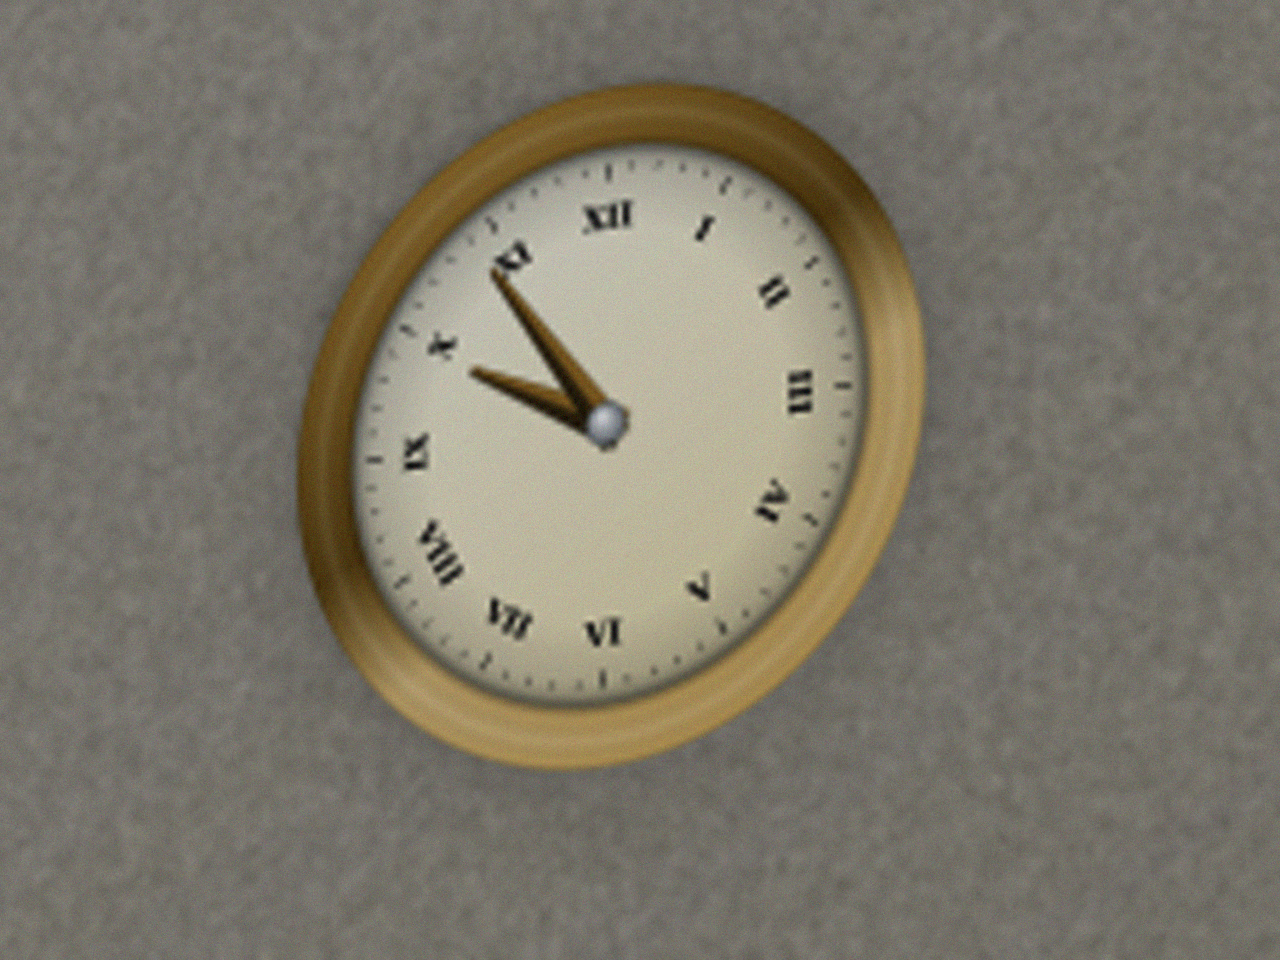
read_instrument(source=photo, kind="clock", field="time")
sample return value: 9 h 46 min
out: 9 h 54 min
